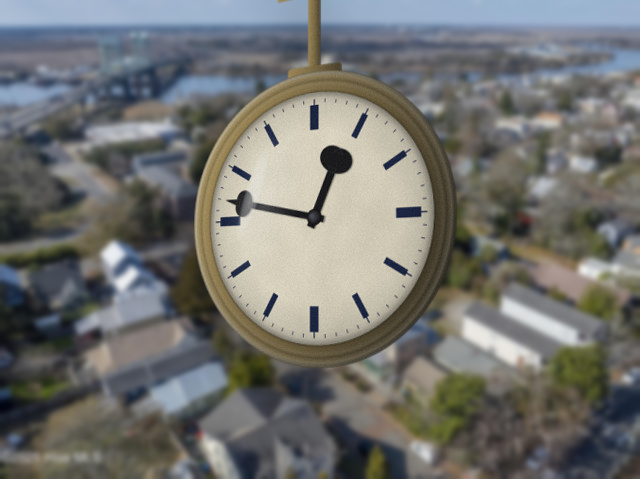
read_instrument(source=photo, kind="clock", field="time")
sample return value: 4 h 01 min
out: 12 h 47 min
